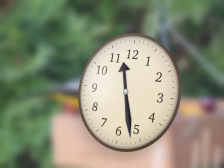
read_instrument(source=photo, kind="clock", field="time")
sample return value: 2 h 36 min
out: 11 h 27 min
